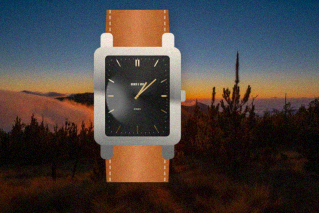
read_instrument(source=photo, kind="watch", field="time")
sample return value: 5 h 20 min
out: 1 h 08 min
